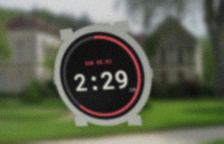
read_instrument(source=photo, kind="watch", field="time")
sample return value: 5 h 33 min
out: 2 h 29 min
